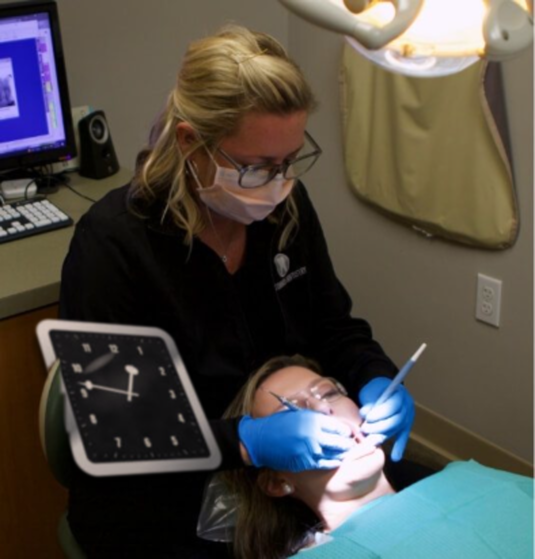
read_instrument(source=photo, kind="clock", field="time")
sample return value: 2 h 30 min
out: 12 h 47 min
